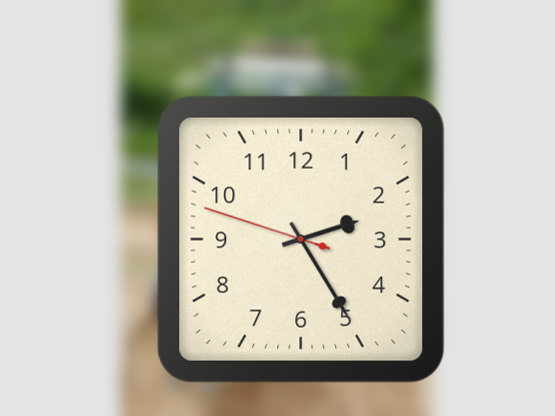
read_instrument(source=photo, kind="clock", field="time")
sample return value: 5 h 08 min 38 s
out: 2 h 24 min 48 s
